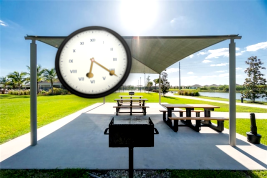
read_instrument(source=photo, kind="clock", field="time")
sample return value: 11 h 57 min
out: 6 h 21 min
